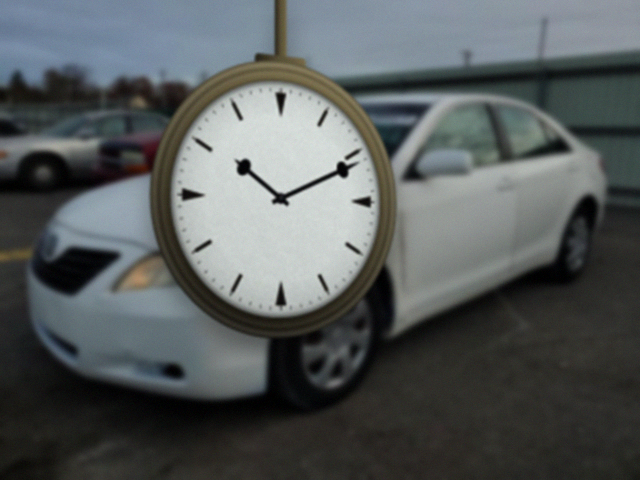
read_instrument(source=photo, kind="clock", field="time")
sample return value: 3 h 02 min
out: 10 h 11 min
